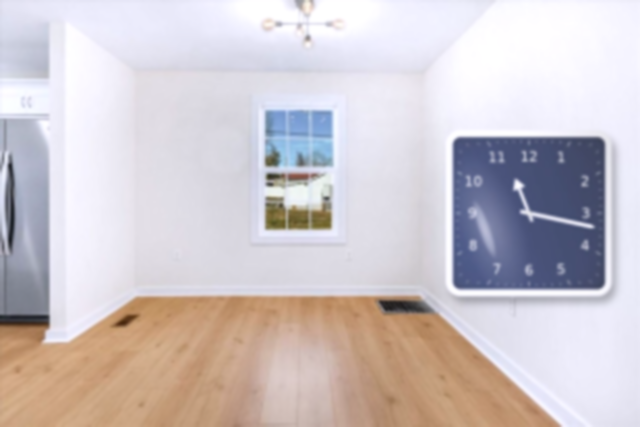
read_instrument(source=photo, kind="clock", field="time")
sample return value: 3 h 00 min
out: 11 h 17 min
